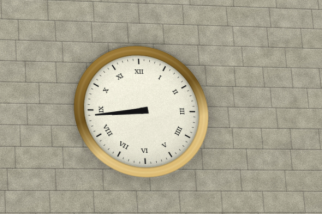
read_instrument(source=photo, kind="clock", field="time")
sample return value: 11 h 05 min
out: 8 h 44 min
